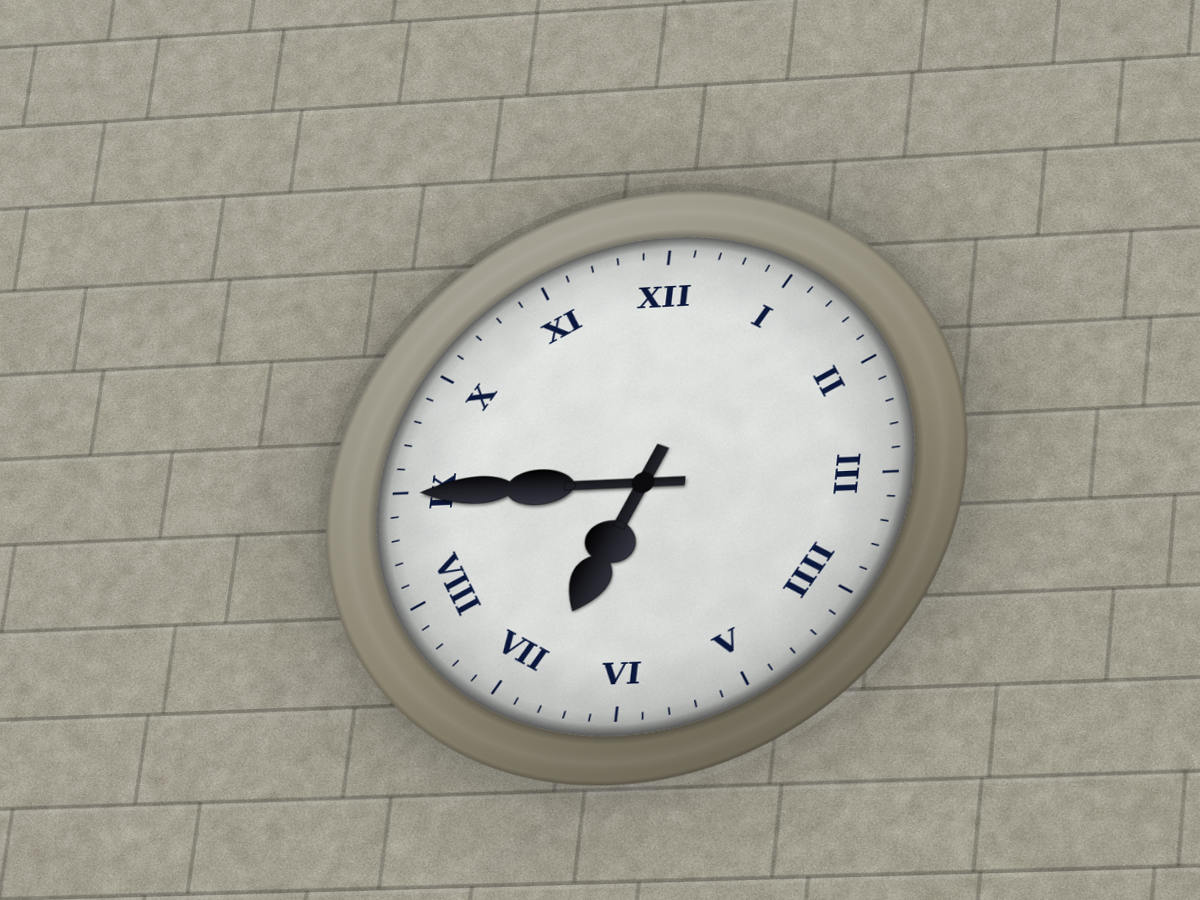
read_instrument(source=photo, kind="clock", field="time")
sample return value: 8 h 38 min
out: 6 h 45 min
